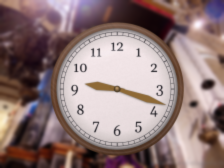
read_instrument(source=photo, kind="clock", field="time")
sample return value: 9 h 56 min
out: 9 h 18 min
